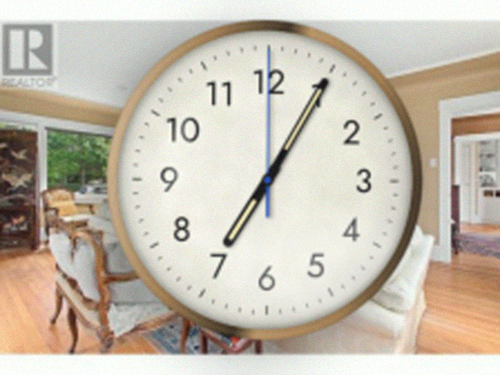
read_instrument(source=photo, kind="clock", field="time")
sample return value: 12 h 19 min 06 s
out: 7 h 05 min 00 s
